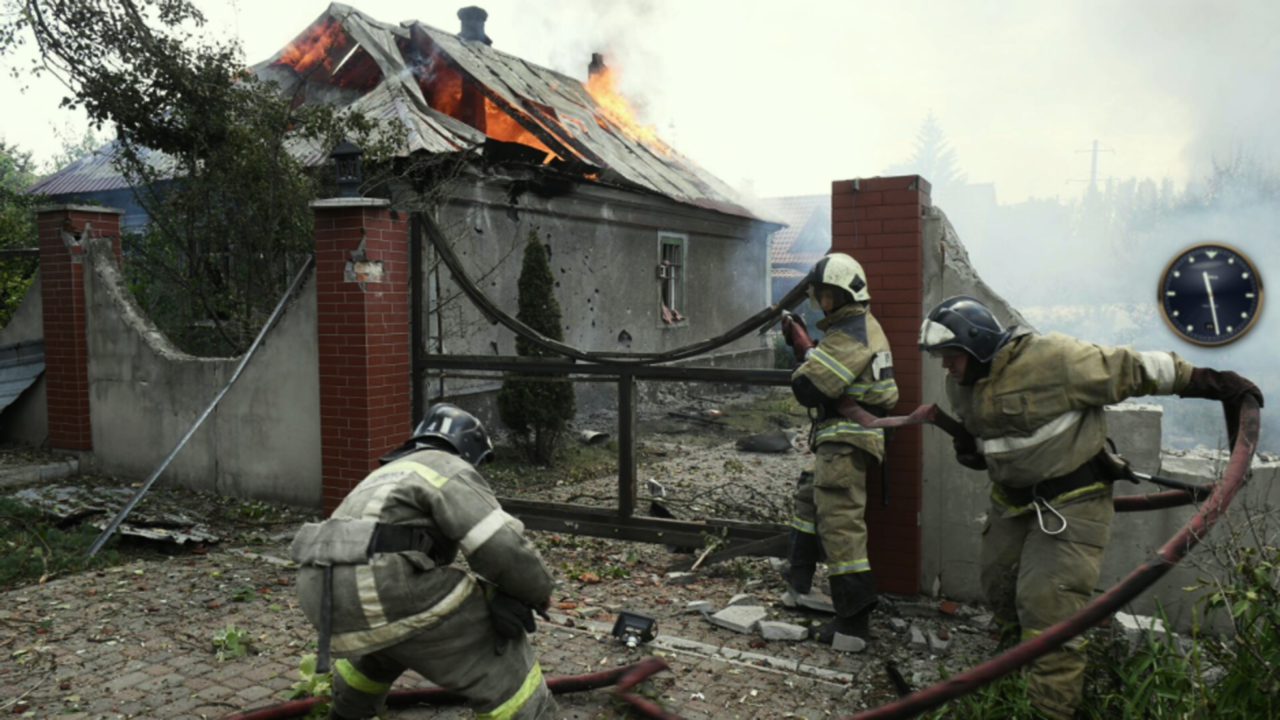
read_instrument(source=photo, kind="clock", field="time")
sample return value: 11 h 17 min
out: 11 h 28 min
